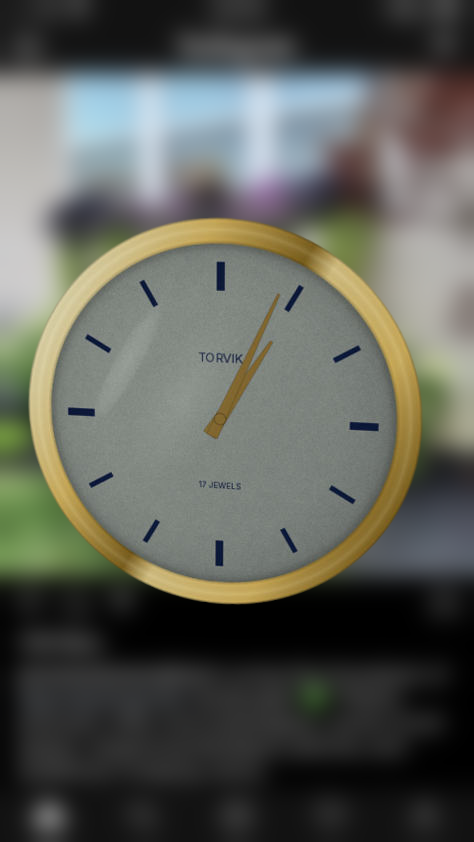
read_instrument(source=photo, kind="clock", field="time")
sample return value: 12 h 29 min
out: 1 h 04 min
